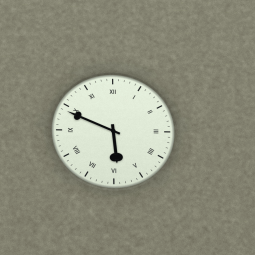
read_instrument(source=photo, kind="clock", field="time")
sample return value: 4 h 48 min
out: 5 h 49 min
